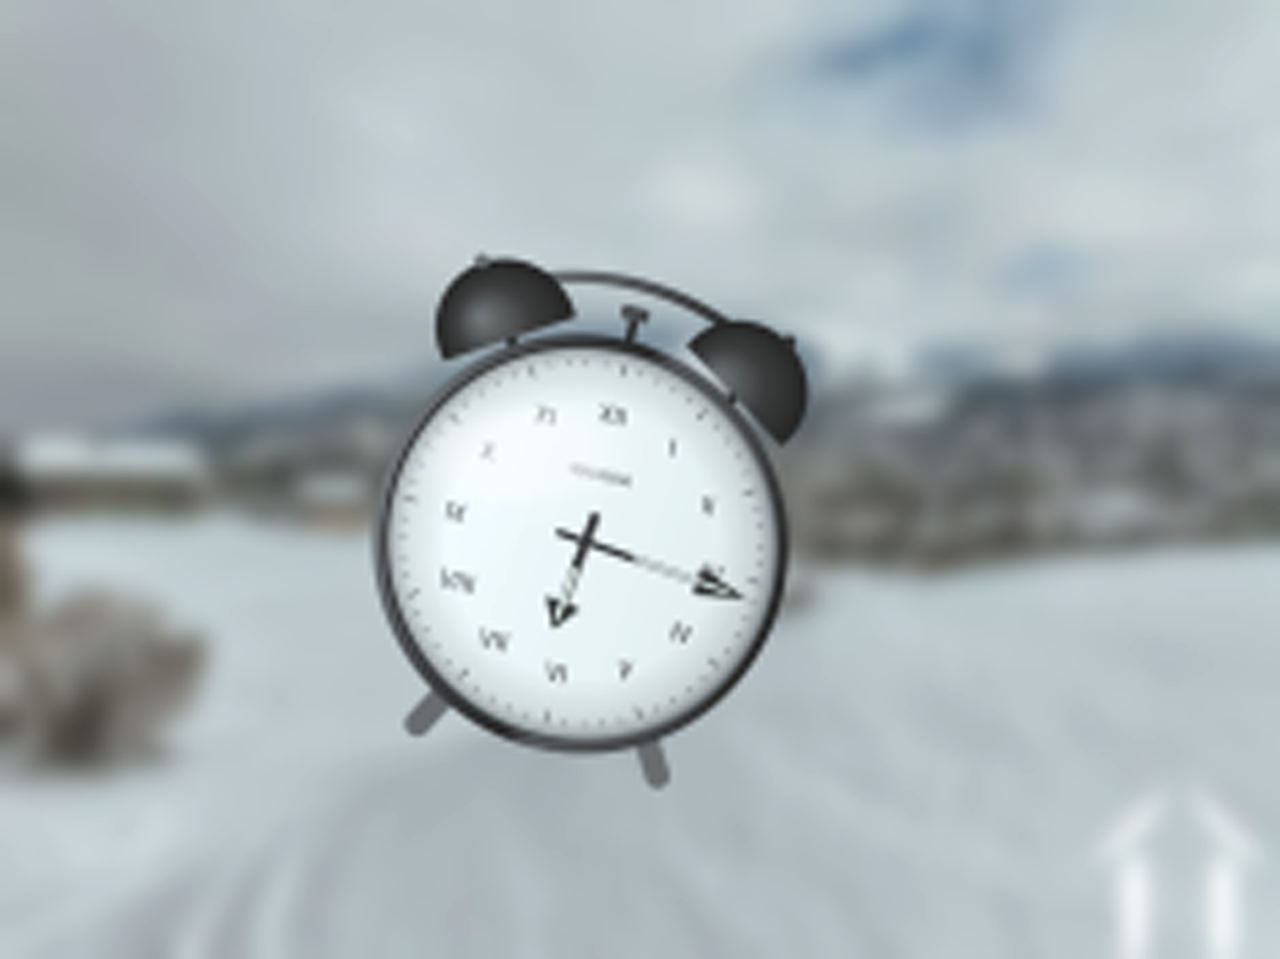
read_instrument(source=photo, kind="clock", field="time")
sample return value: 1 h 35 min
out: 6 h 16 min
